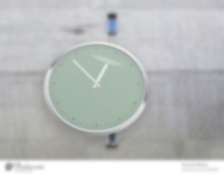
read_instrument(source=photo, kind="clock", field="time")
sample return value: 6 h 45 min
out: 12 h 53 min
